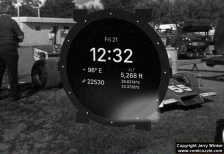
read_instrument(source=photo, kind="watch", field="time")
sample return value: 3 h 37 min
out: 12 h 32 min
